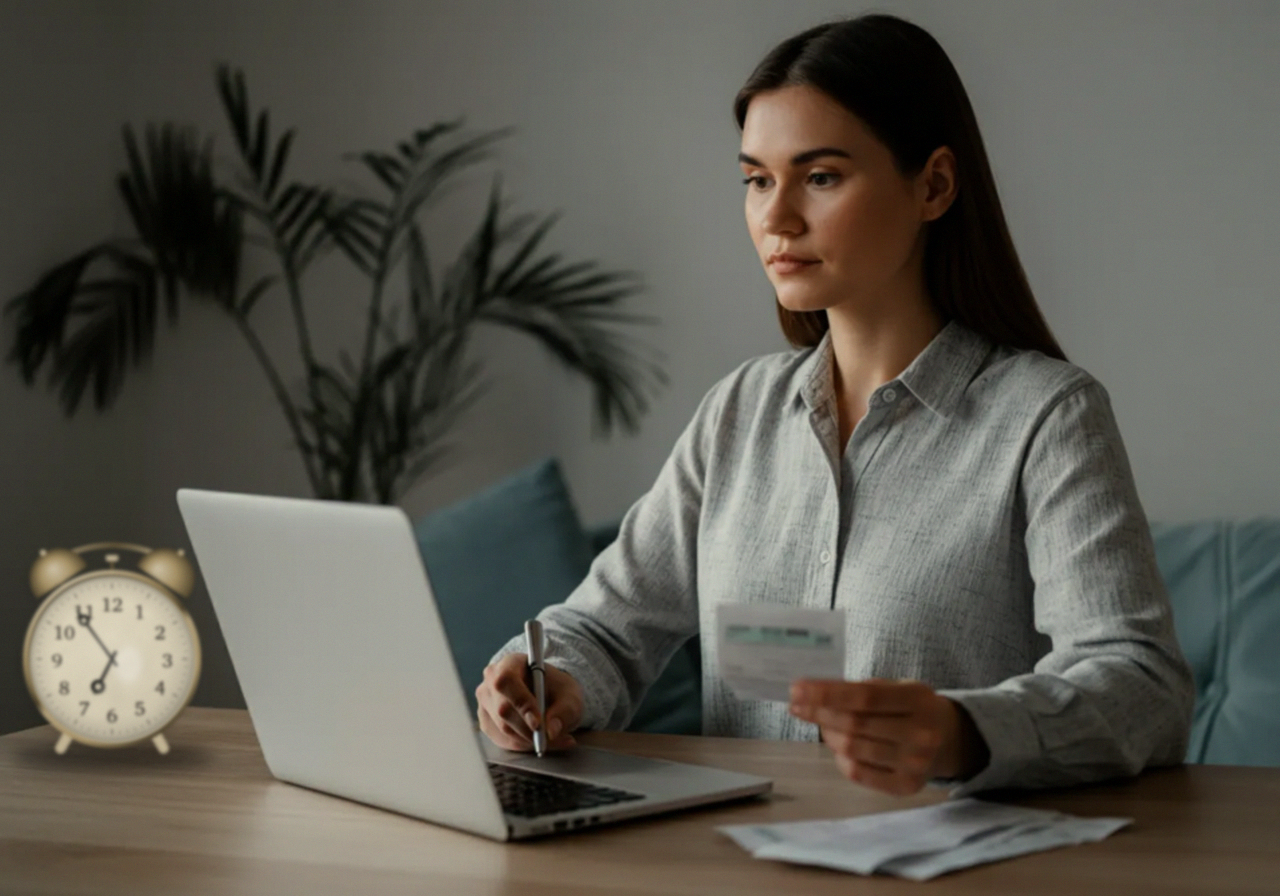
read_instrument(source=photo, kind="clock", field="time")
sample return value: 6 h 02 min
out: 6 h 54 min
